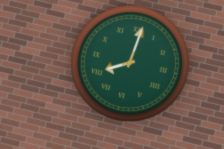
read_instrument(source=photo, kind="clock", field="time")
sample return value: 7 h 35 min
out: 8 h 01 min
